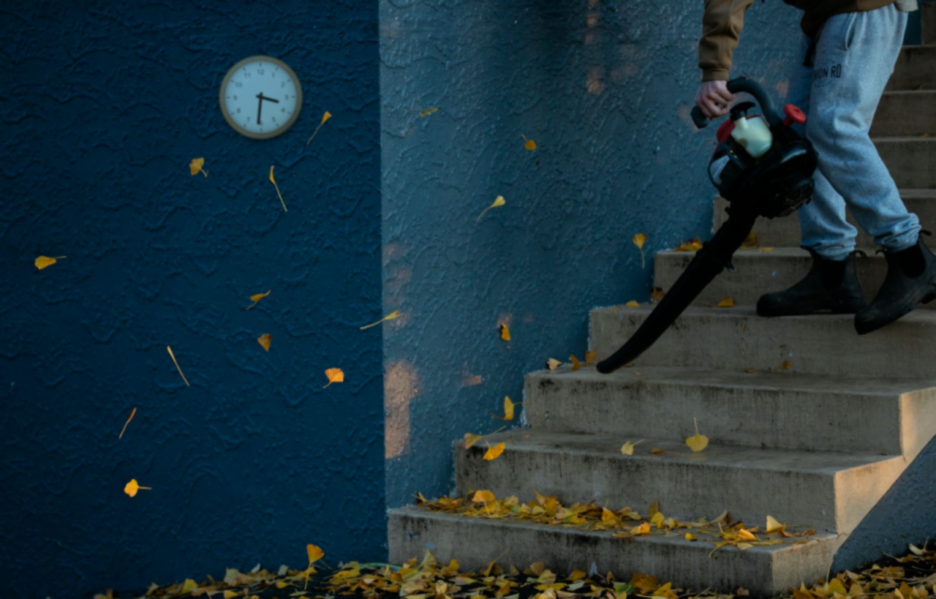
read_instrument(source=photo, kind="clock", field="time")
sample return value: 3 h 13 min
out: 3 h 31 min
